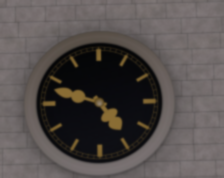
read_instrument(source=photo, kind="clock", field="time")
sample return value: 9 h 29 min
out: 4 h 48 min
